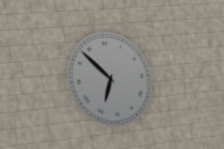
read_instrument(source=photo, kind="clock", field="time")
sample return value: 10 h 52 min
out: 6 h 53 min
